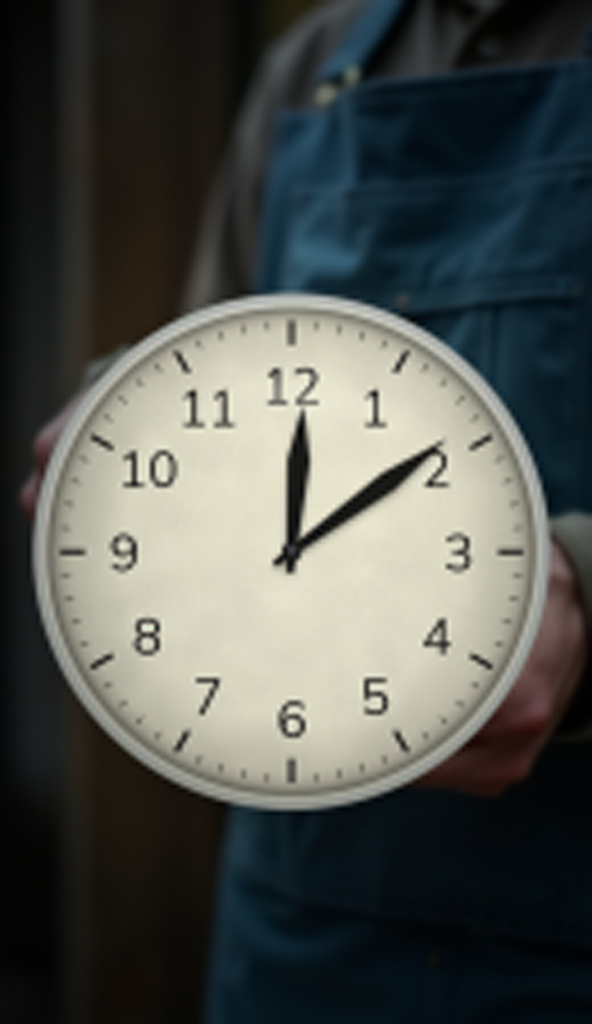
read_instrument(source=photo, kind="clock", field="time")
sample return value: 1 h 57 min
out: 12 h 09 min
